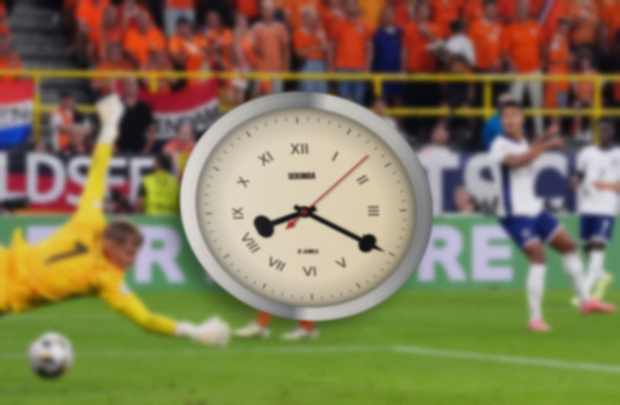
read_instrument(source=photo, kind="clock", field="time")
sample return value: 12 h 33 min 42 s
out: 8 h 20 min 08 s
